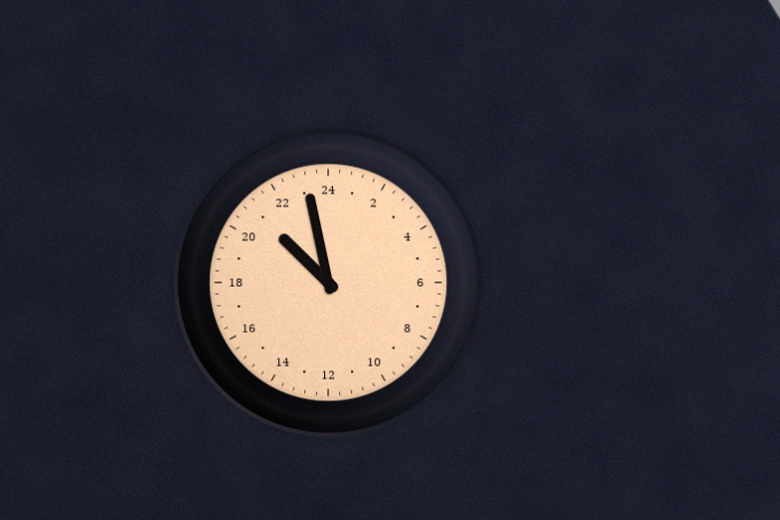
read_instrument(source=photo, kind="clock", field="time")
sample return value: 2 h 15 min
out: 20 h 58 min
